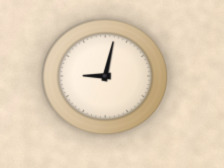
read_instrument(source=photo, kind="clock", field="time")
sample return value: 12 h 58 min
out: 9 h 02 min
